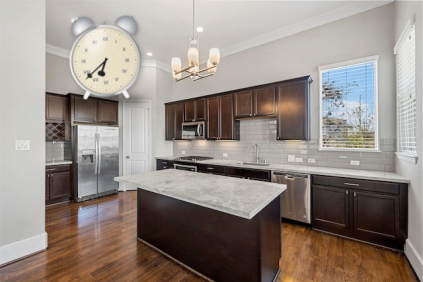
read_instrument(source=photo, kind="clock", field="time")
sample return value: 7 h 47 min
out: 6 h 38 min
